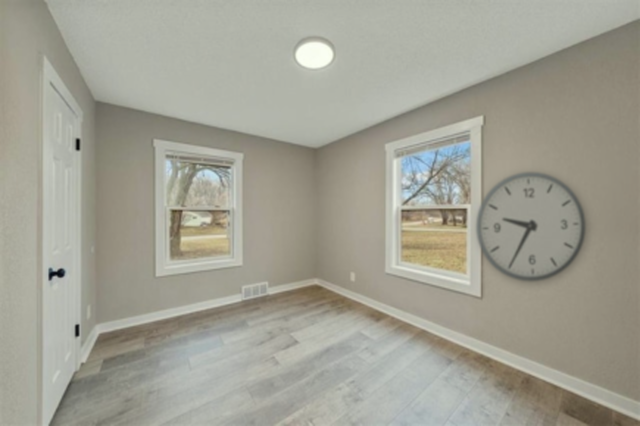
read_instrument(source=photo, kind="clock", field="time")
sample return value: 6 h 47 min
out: 9 h 35 min
